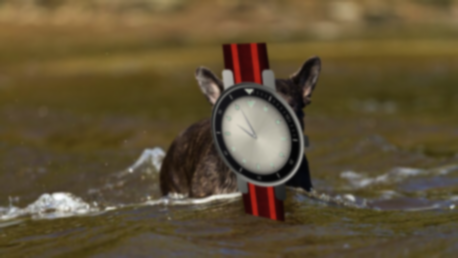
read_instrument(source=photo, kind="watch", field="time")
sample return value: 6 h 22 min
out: 9 h 56 min
